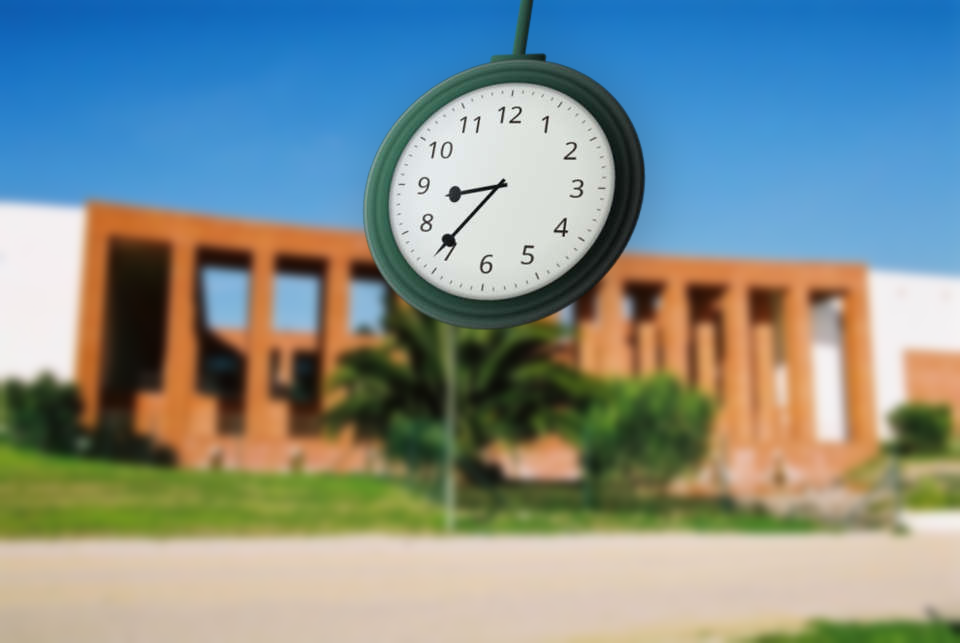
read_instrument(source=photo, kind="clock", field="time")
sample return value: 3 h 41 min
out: 8 h 36 min
